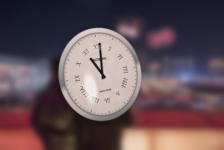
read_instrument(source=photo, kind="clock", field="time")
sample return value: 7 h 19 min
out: 11 h 01 min
